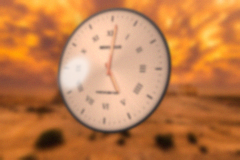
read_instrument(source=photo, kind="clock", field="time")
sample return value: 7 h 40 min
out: 5 h 01 min
